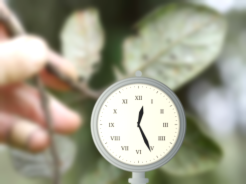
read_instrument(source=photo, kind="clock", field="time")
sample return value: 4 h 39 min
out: 12 h 26 min
